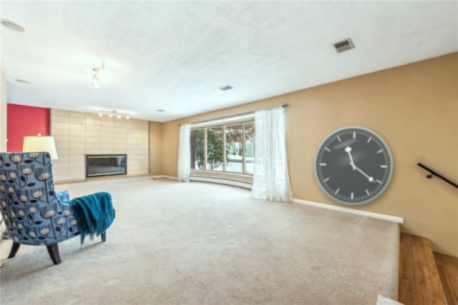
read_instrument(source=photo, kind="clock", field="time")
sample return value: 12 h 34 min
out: 11 h 21 min
